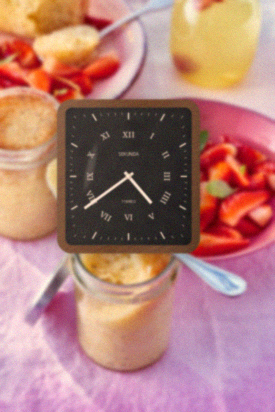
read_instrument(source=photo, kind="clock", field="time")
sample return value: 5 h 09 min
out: 4 h 39 min
